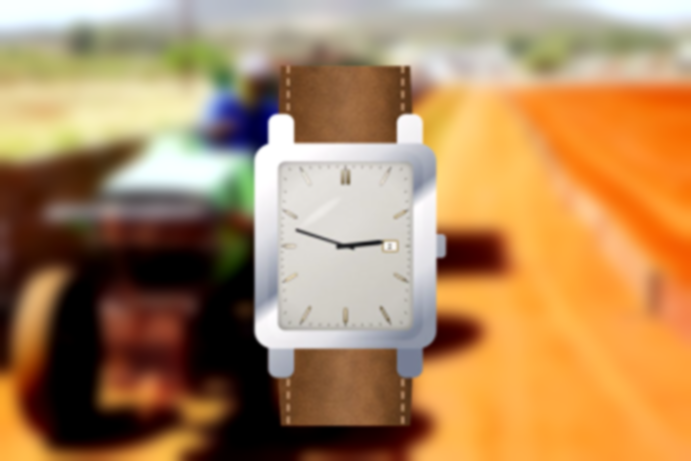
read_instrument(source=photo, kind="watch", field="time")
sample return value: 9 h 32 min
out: 2 h 48 min
